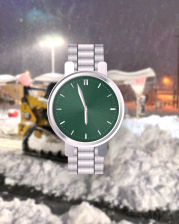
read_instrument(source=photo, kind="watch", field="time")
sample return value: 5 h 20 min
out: 5 h 57 min
